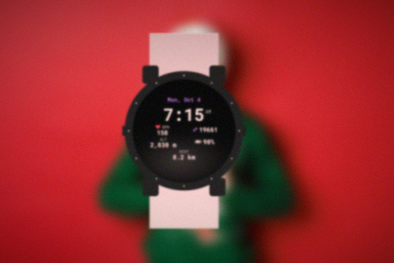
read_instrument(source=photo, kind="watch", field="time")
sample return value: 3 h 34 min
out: 7 h 15 min
